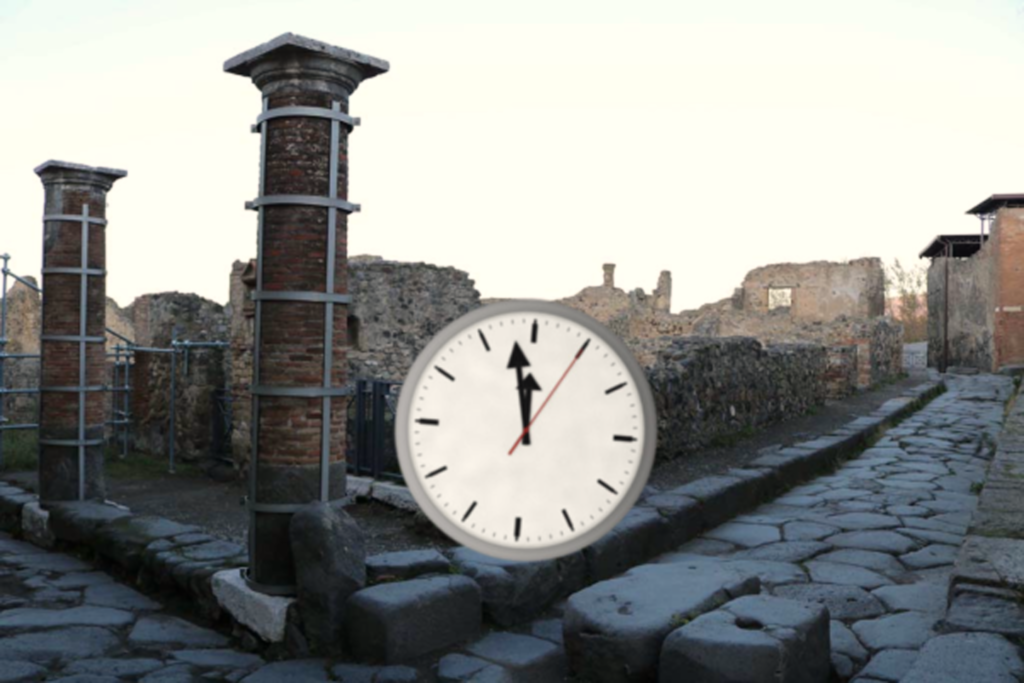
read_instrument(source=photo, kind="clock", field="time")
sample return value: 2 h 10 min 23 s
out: 11 h 58 min 05 s
